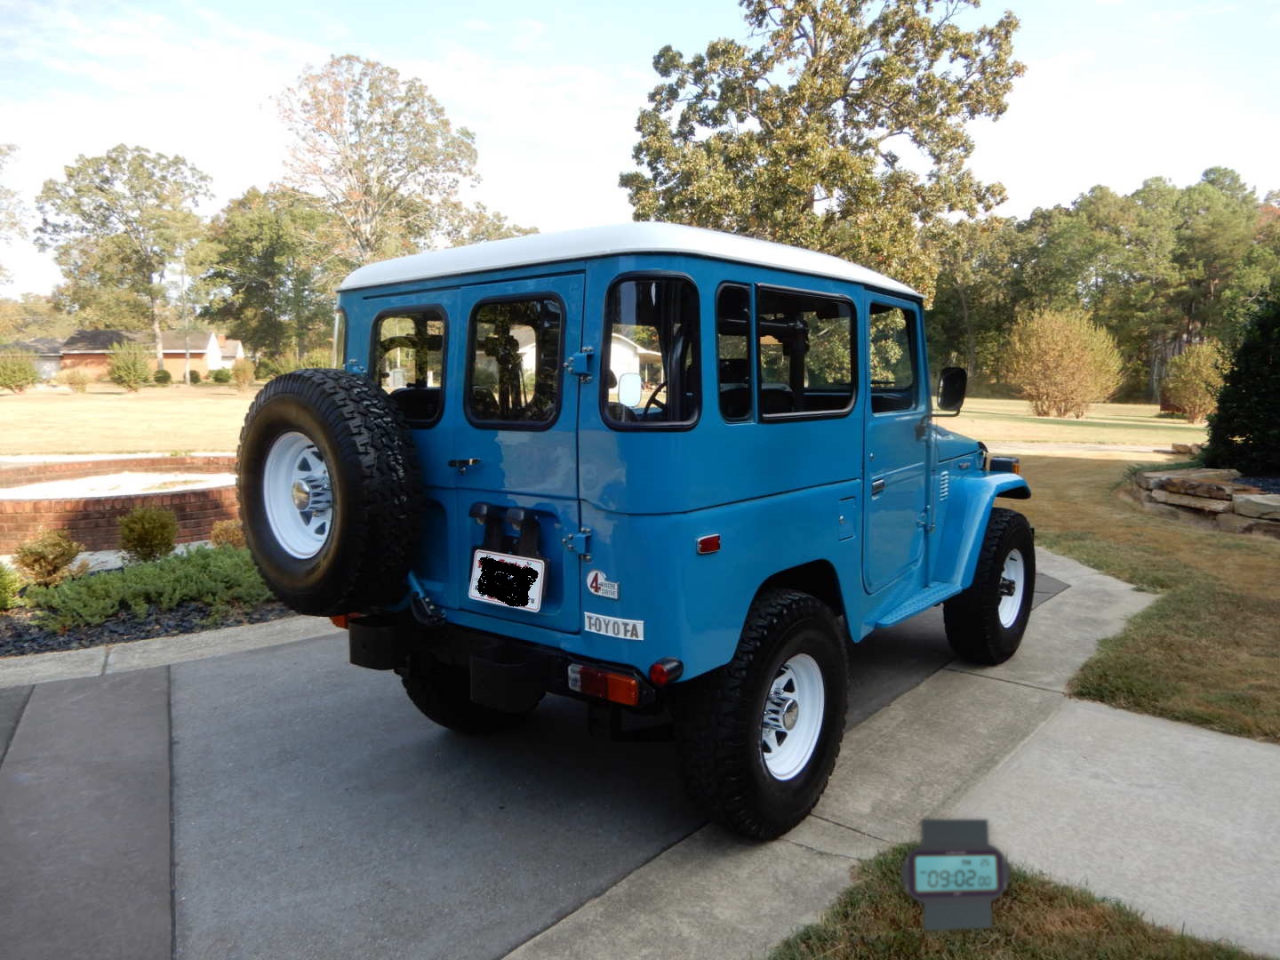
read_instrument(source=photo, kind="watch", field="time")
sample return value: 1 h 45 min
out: 9 h 02 min
